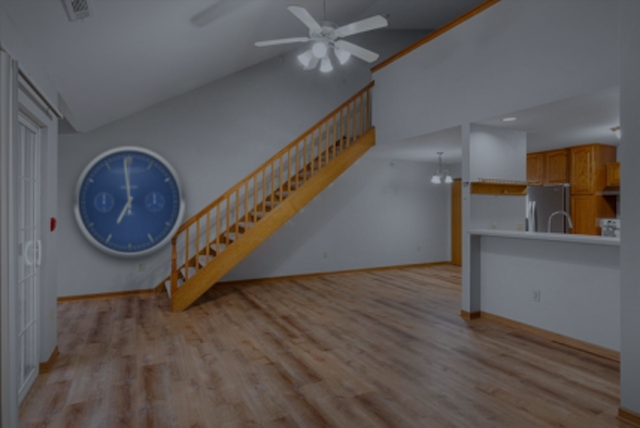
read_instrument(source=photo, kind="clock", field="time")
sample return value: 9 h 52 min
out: 6 h 59 min
